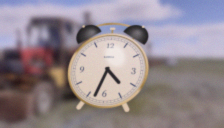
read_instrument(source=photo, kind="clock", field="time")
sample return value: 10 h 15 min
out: 4 h 33 min
